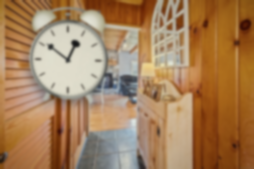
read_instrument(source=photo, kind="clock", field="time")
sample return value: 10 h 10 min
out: 12 h 51 min
